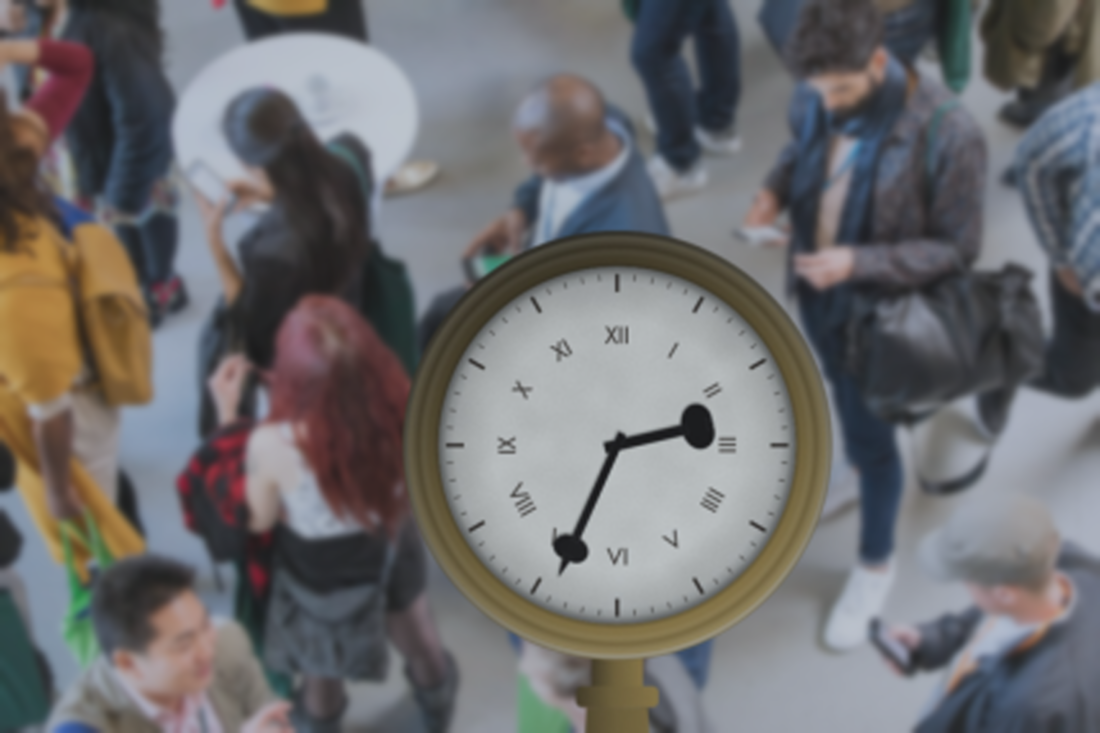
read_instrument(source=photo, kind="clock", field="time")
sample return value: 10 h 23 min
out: 2 h 34 min
